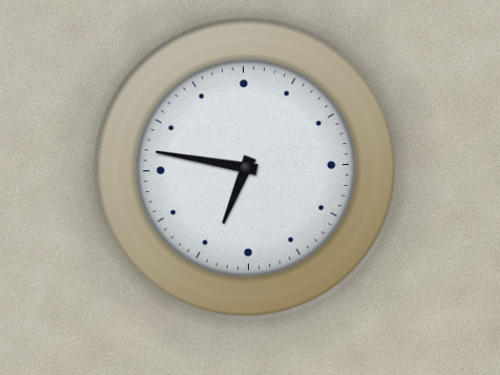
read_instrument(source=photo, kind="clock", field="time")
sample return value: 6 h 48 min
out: 6 h 47 min
